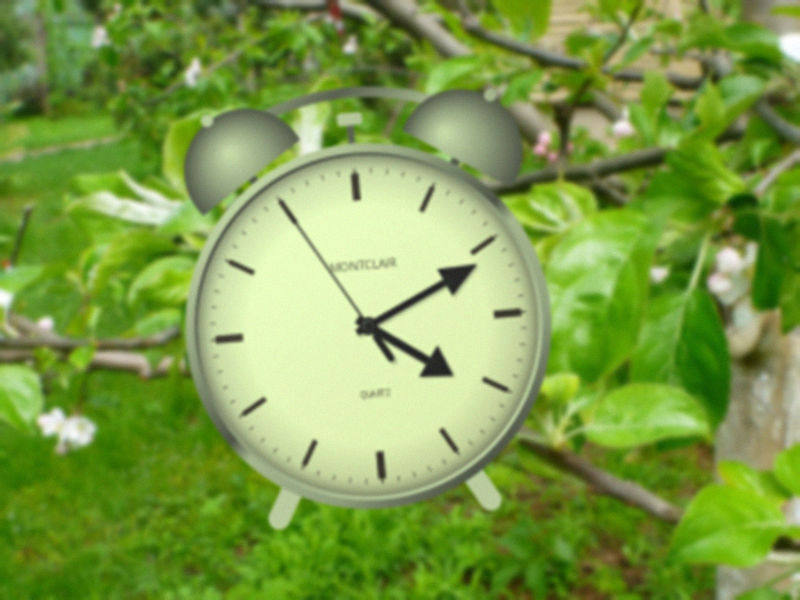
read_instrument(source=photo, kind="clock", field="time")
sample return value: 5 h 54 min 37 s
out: 4 h 10 min 55 s
